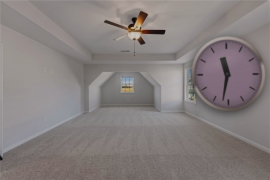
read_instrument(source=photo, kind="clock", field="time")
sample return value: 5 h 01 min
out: 11 h 32 min
